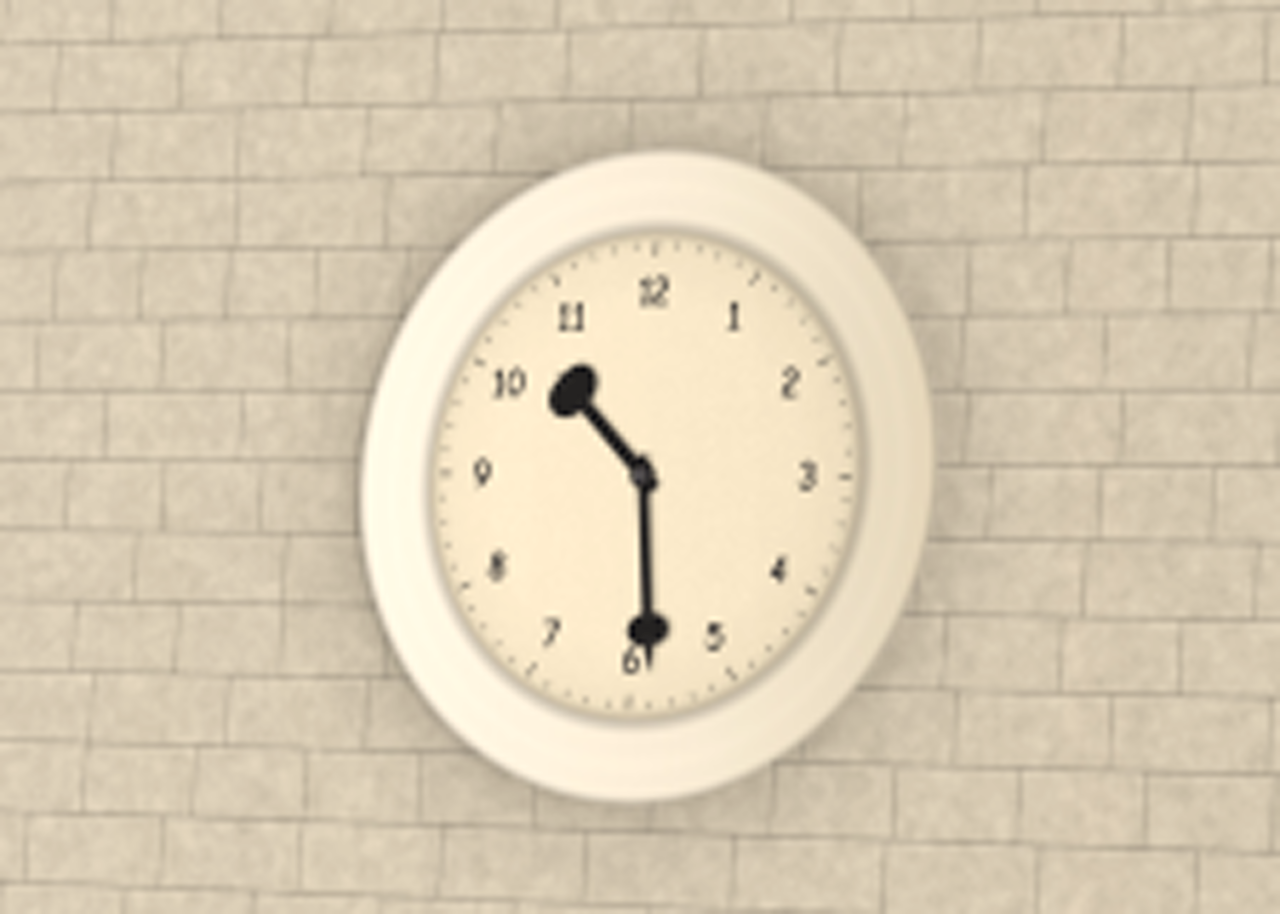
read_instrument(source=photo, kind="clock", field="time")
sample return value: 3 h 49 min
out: 10 h 29 min
